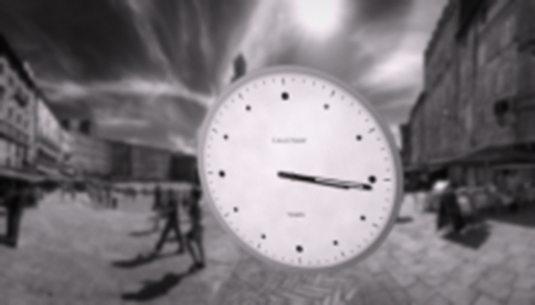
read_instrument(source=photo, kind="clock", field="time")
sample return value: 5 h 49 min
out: 3 h 16 min
